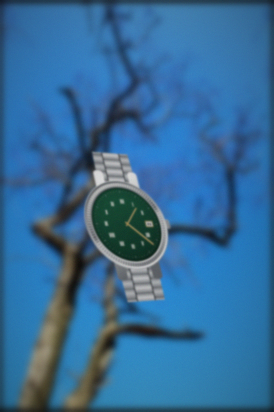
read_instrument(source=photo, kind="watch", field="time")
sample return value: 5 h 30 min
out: 1 h 22 min
